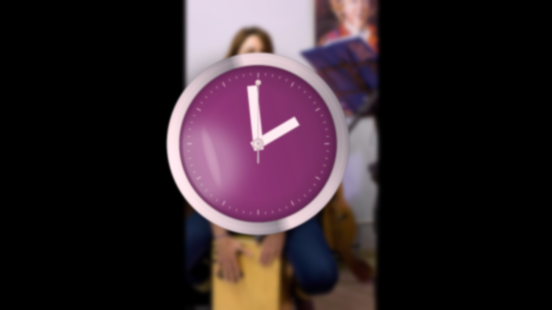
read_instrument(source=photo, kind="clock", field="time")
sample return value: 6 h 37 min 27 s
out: 1 h 59 min 00 s
